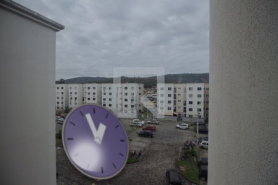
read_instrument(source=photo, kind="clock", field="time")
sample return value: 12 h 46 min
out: 12 h 57 min
